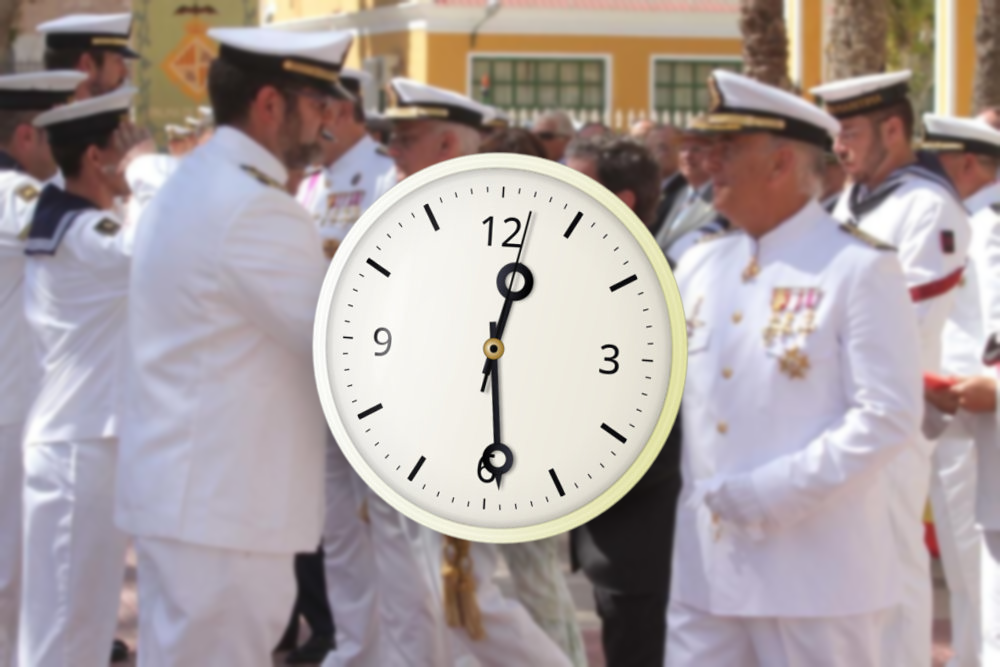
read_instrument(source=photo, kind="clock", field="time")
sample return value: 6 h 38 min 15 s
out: 12 h 29 min 02 s
